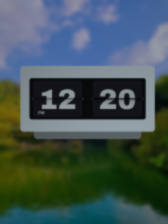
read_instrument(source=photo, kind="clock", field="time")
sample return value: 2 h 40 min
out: 12 h 20 min
